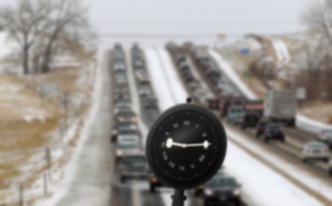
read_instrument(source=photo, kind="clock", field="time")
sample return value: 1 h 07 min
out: 9 h 14 min
